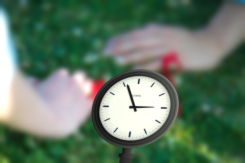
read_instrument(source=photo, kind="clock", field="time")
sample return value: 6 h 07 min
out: 2 h 56 min
